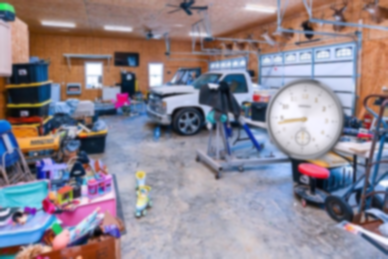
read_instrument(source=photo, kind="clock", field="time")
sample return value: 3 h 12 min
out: 8 h 43 min
